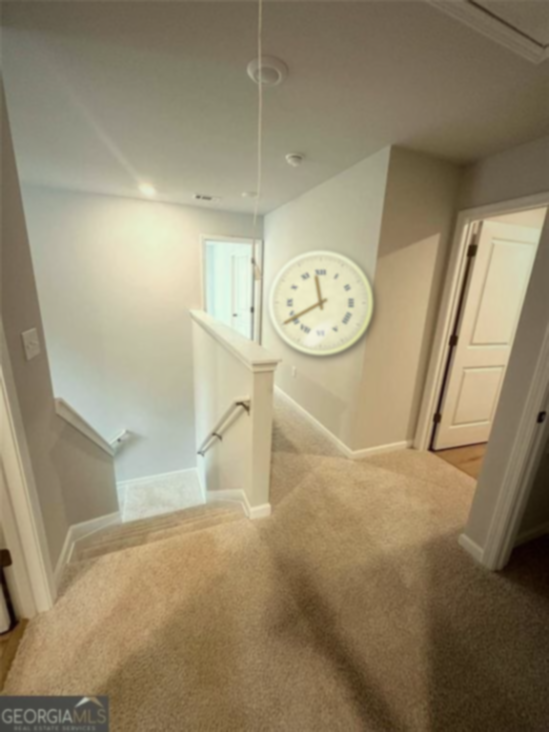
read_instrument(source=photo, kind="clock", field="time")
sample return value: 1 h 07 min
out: 11 h 40 min
